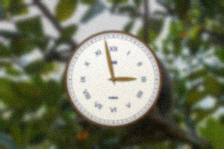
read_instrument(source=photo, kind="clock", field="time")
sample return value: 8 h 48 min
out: 2 h 58 min
